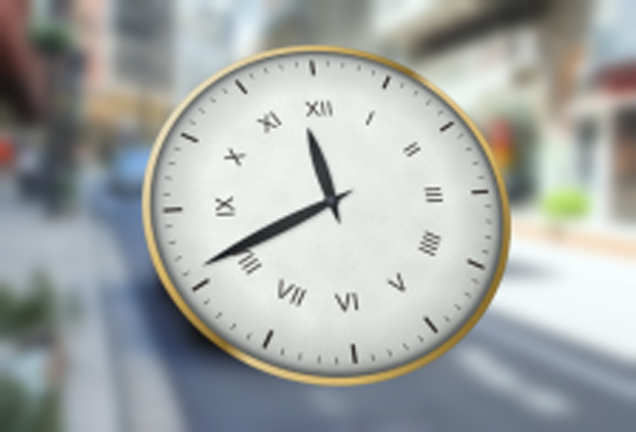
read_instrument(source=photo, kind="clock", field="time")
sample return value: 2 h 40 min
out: 11 h 41 min
